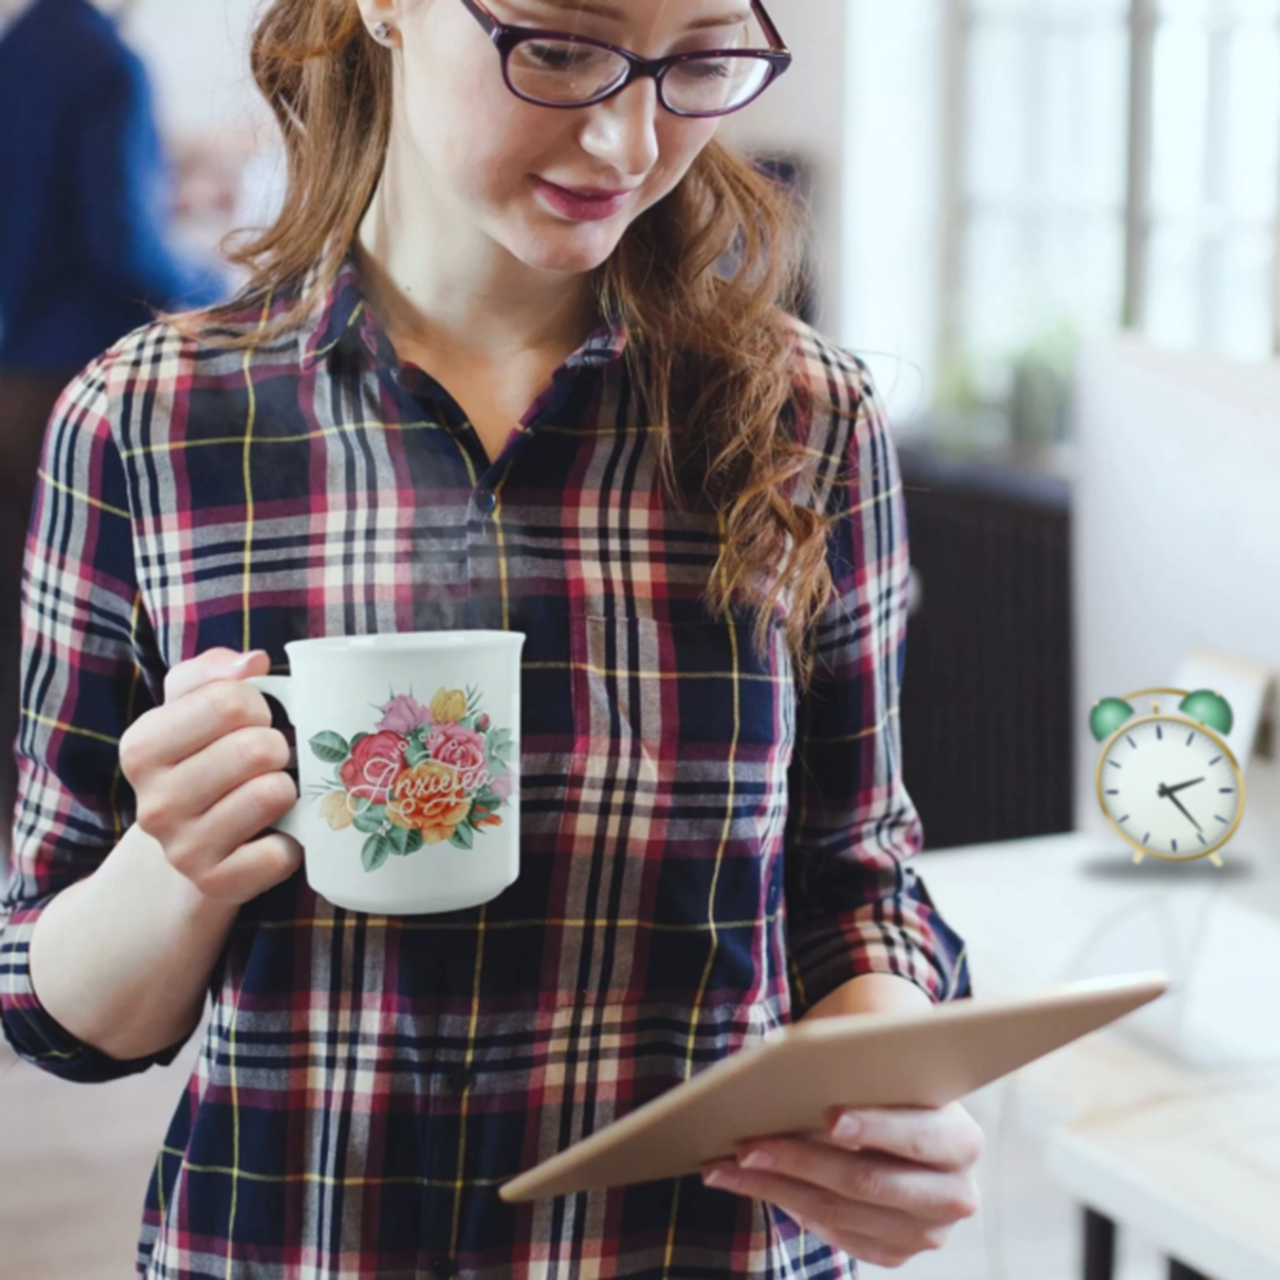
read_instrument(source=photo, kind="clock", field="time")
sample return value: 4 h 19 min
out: 2 h 24 min
